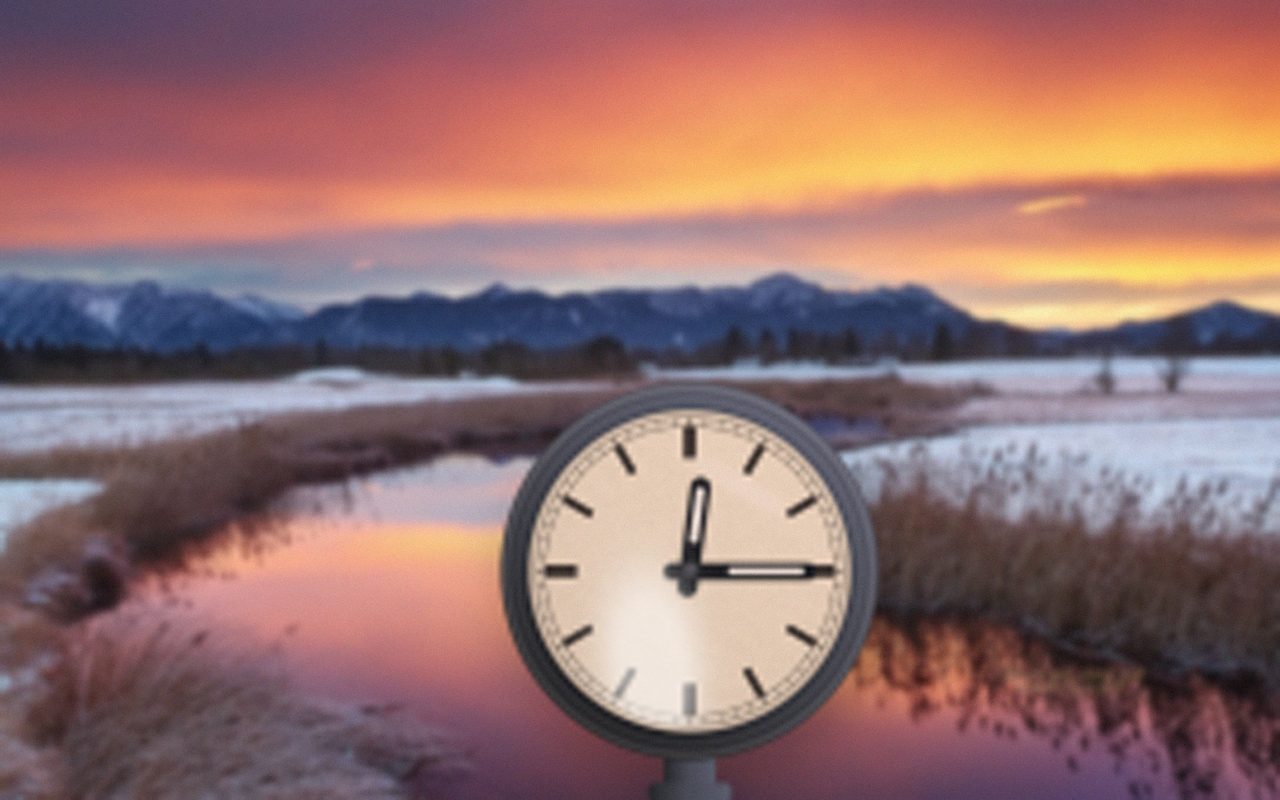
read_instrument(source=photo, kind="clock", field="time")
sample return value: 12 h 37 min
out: 12 h 15 min
